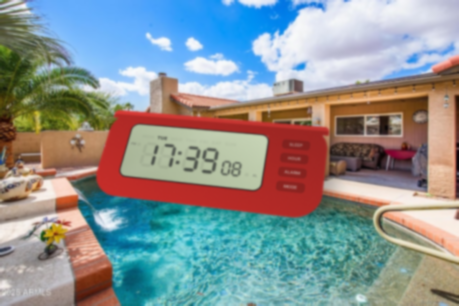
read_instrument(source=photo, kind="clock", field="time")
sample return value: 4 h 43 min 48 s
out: 17 h 39 min 08 s
